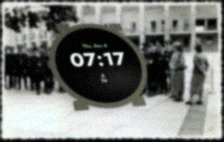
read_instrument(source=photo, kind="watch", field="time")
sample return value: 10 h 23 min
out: 7 h 17 min
